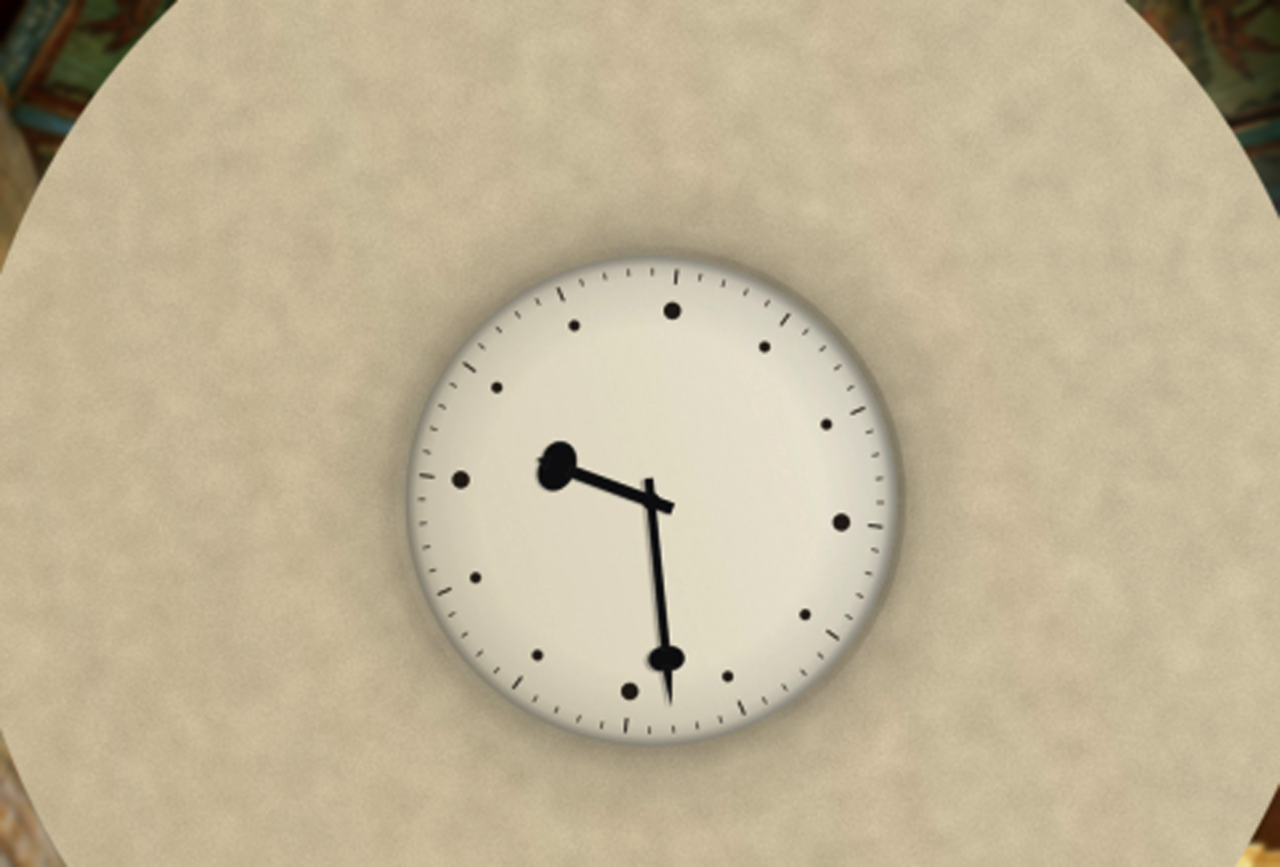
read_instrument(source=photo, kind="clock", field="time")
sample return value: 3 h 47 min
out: 9 h 28 min
